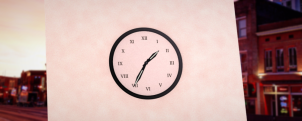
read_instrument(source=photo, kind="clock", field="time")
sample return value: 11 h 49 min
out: 1 h 35 min
